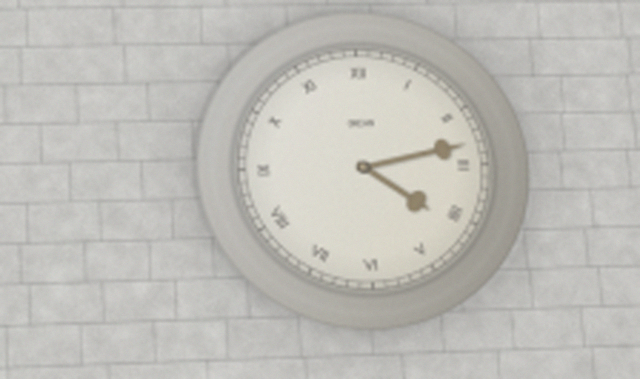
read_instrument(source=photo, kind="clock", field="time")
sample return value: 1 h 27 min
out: 4 h 13 min
